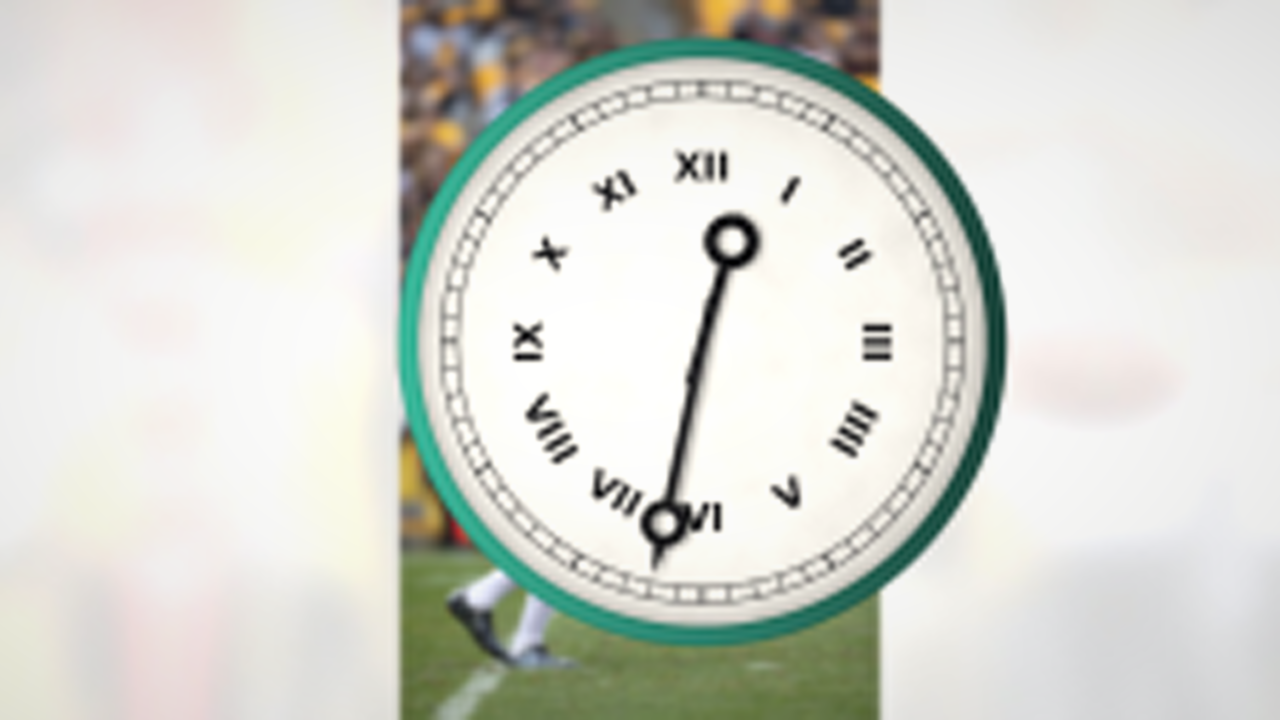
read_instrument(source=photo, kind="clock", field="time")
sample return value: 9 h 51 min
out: 12 h 32 min
